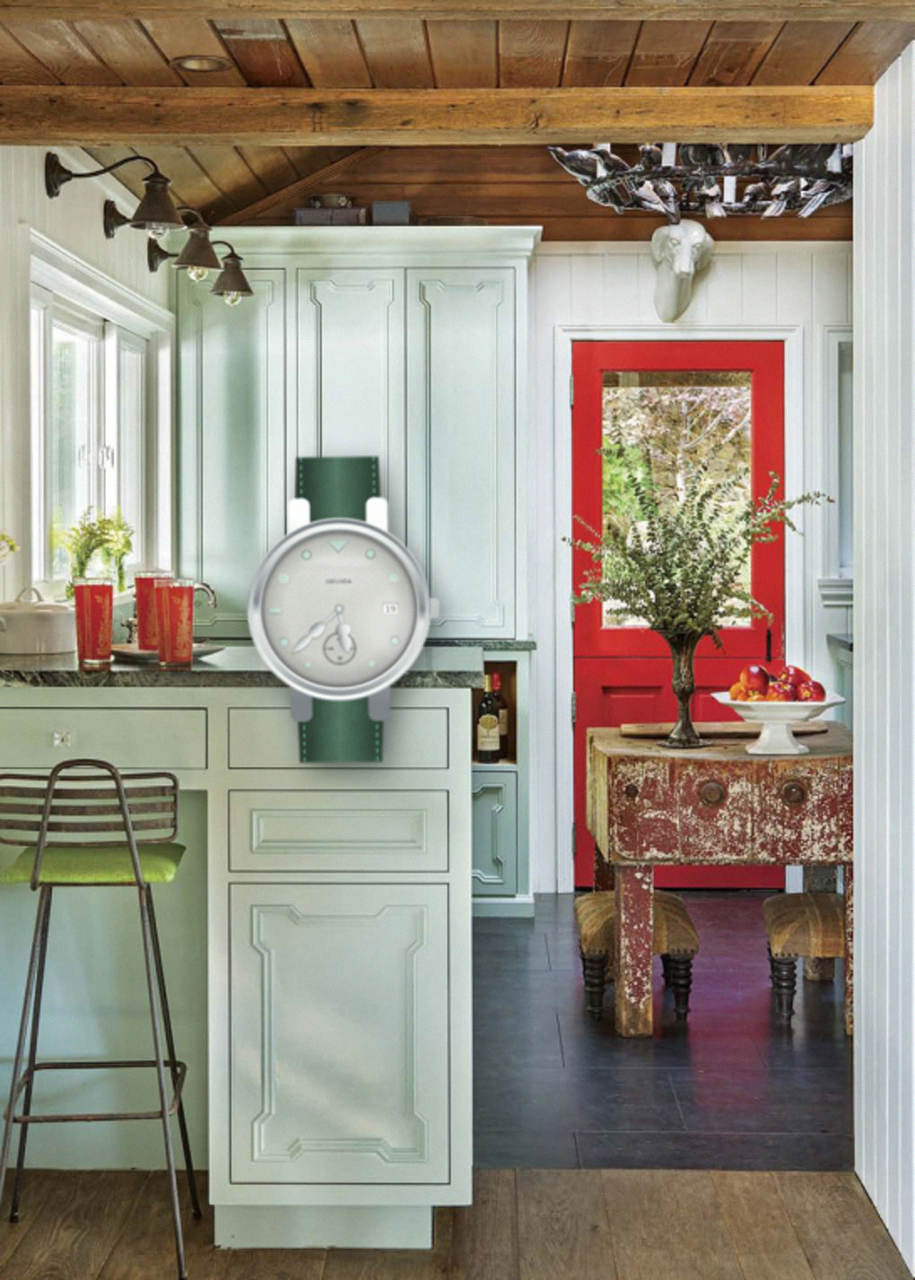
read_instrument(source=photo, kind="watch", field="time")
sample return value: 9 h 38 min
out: 5 h 38 min
